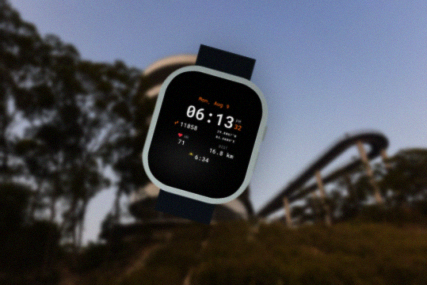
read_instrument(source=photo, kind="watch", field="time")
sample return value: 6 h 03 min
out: 6 h 13 min
